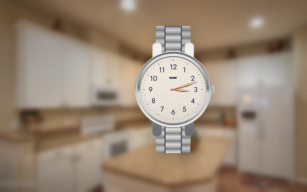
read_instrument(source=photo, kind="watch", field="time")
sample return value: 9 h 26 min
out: 3 h 12 min
